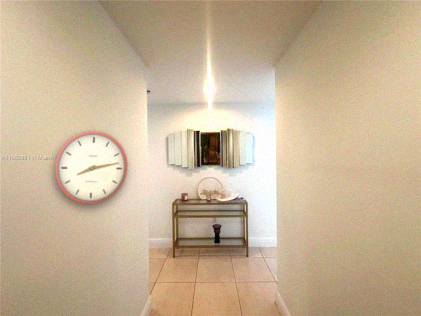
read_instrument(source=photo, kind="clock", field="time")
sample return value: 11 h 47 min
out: 8 h 13 min
